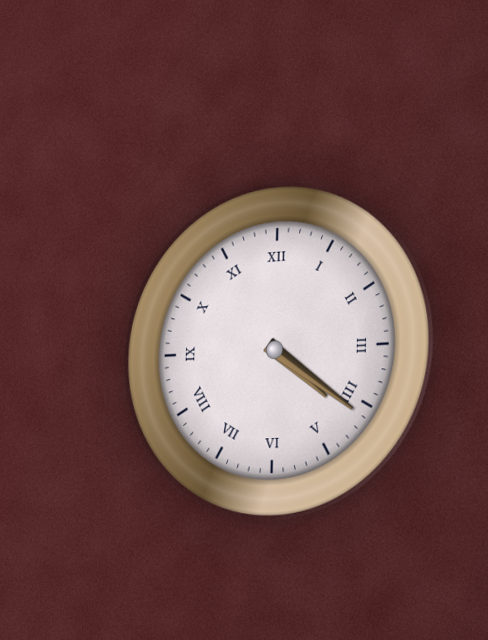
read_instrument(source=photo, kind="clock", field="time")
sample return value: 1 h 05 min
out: 4 h 21 min
